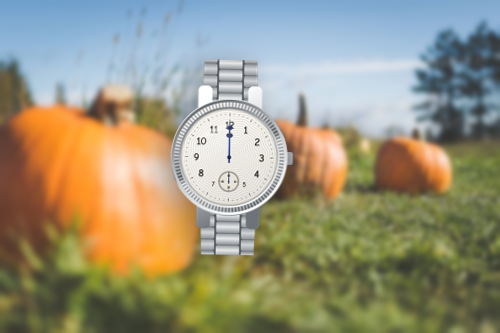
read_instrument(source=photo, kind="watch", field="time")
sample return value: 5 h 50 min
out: 12 h 00 min
